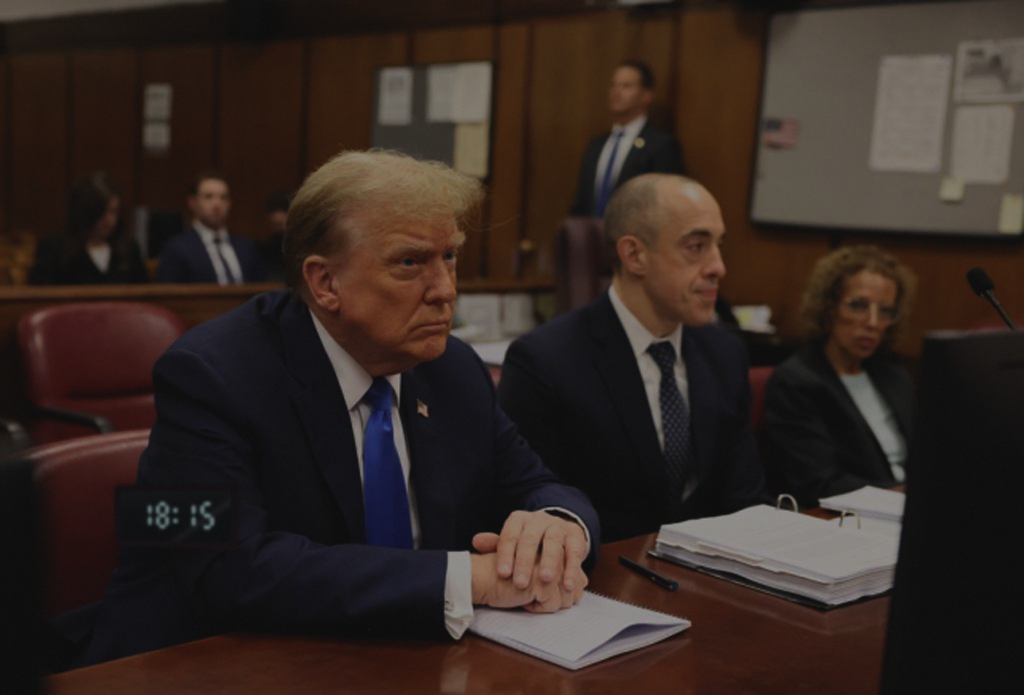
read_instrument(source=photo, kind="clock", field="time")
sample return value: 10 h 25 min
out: 18 h 15 min
